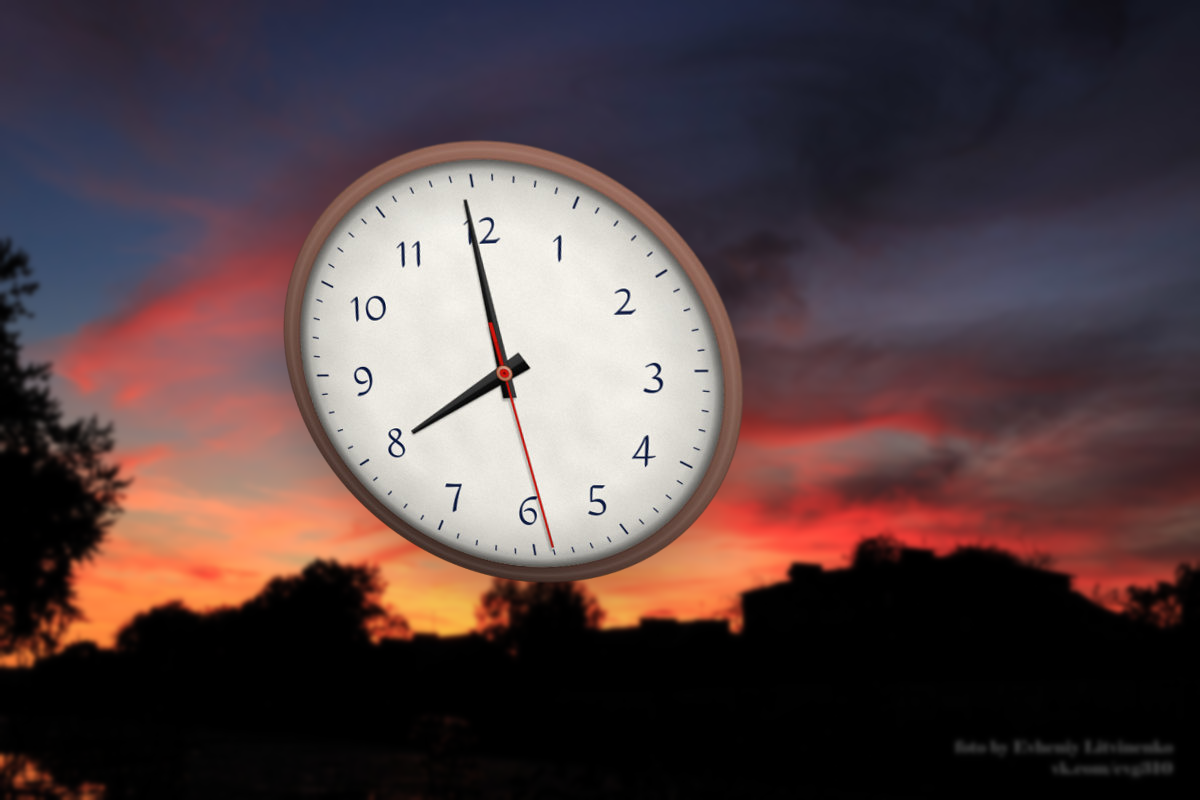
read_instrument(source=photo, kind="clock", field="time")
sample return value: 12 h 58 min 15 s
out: 7 h 59 min 29 s
